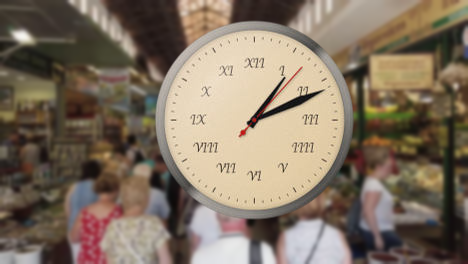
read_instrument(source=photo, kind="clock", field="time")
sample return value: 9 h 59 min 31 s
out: 1 h 11 min 07 s
